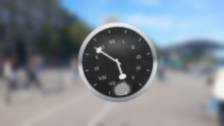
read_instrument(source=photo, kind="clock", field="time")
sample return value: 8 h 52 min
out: 5 h 53 min
